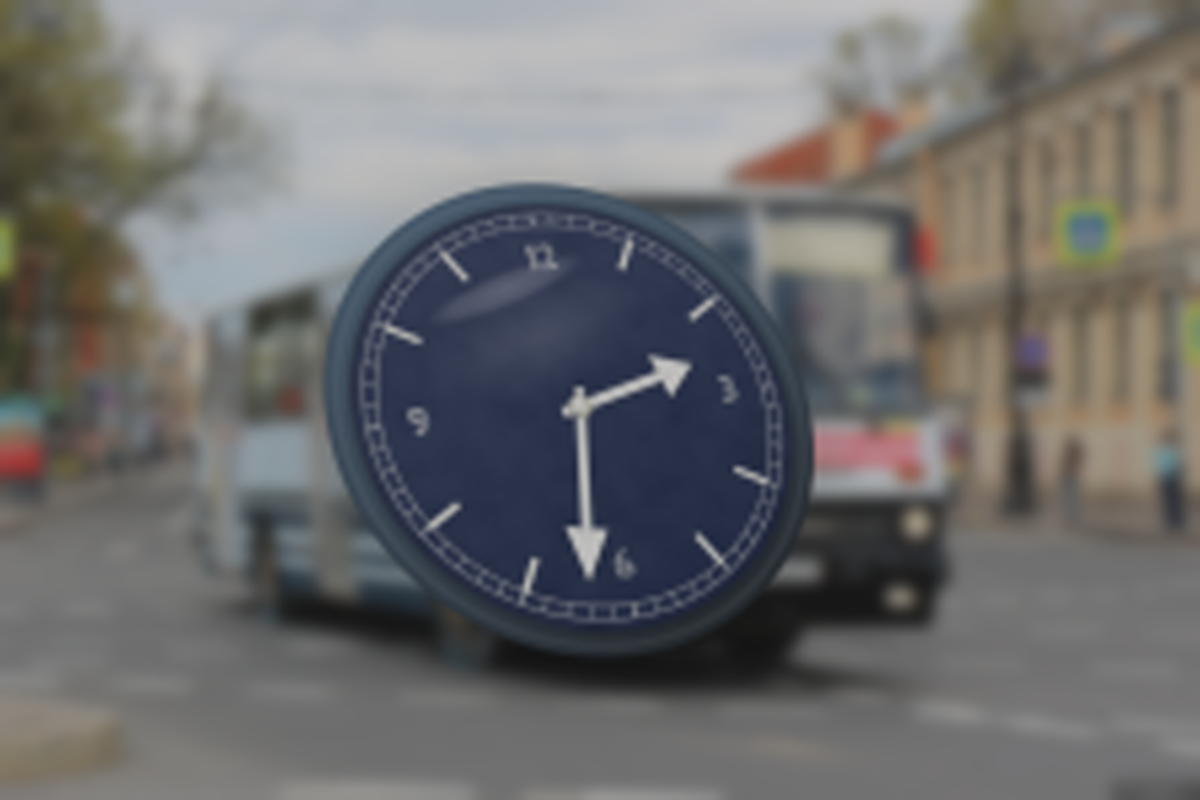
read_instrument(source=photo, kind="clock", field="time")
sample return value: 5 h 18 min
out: 2 h 32 min
